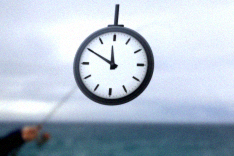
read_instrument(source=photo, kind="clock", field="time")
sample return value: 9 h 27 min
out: 11 h 50 min
